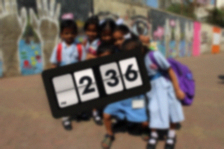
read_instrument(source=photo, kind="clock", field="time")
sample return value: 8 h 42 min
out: 2 h 36 min
